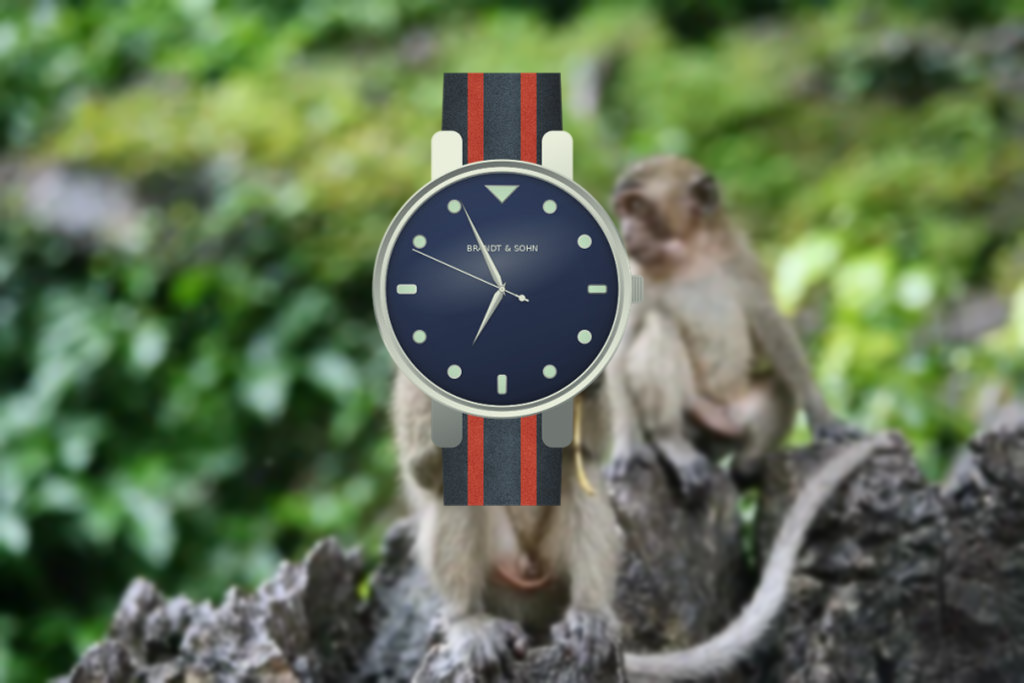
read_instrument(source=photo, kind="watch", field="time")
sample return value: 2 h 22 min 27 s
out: 6 h 55 min 49 s
